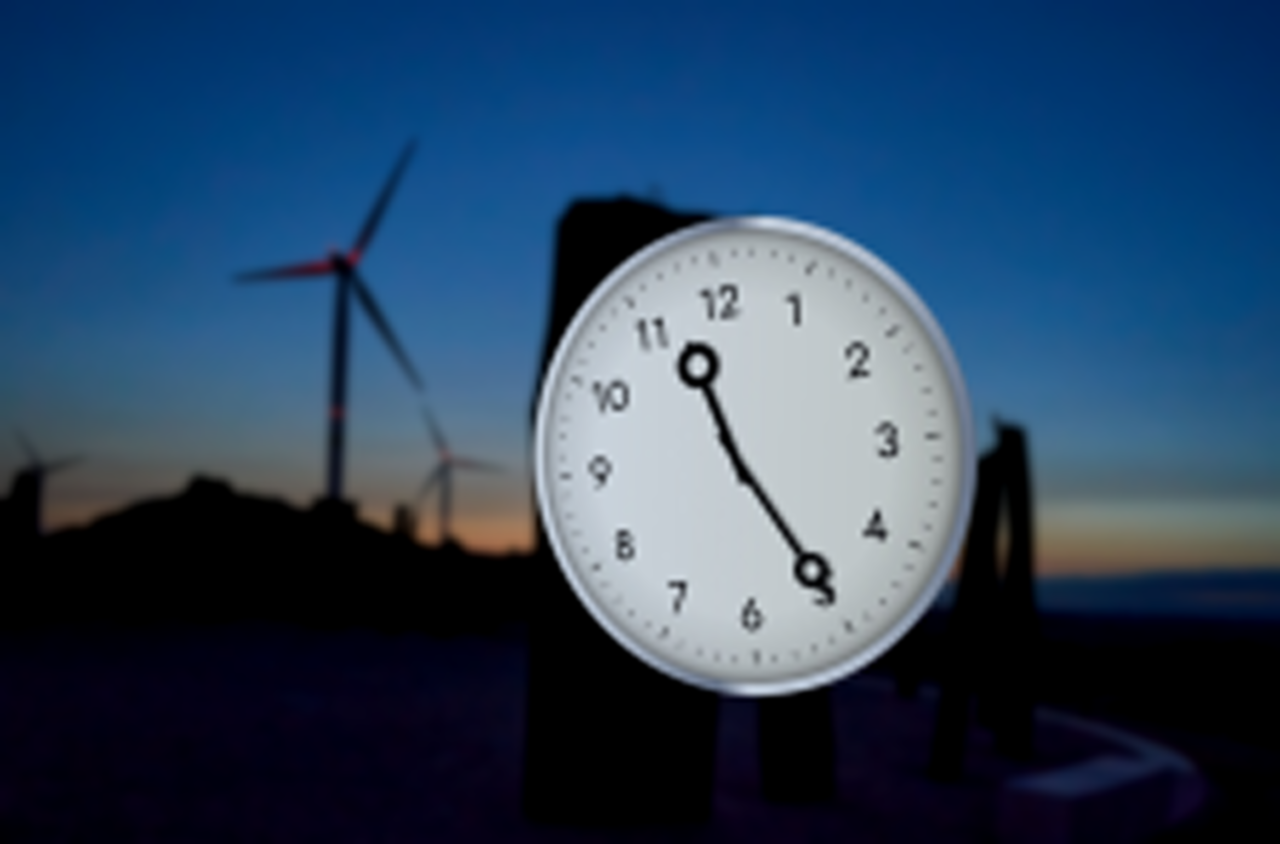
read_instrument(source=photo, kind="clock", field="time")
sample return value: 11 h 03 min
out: 11 h 25 min
